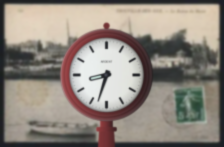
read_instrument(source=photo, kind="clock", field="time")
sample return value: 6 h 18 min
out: 8 h 33 min
